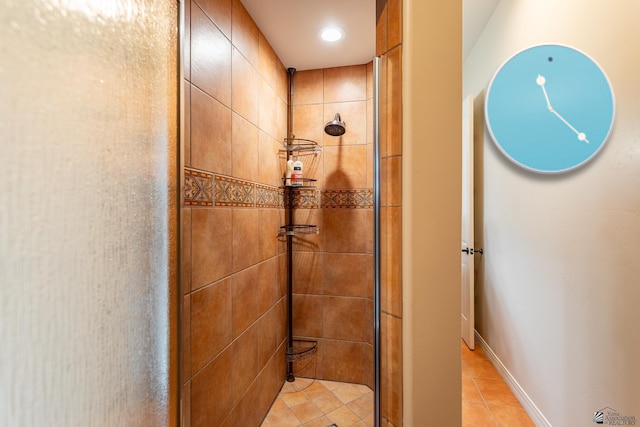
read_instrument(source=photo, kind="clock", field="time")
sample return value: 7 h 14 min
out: 11 h 22 min
